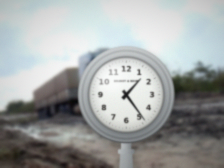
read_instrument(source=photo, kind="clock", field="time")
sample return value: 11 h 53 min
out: 1 h 24 min
